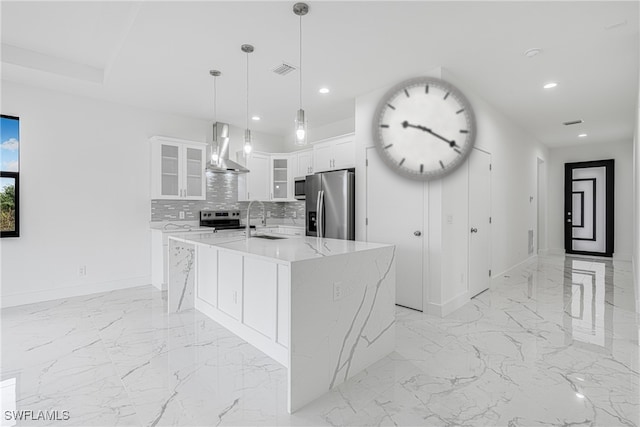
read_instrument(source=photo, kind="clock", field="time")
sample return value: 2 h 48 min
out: 9 h 19 min
